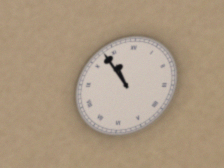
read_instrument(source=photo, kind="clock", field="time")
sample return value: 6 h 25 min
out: 10 h 53 min
